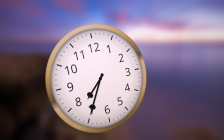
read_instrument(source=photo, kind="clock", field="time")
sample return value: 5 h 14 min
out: 7 h 35 min
